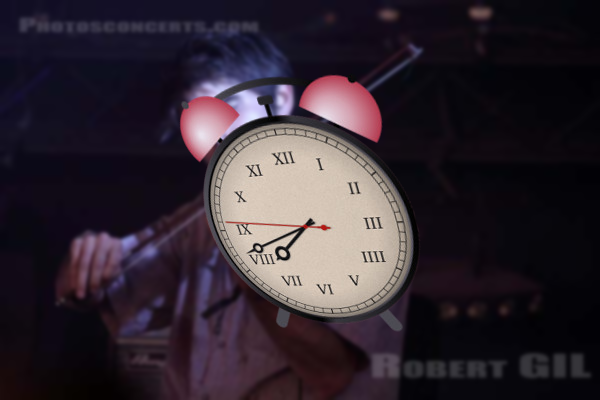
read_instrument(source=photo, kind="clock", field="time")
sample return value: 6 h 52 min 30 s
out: 7 h 41 min 46 s
